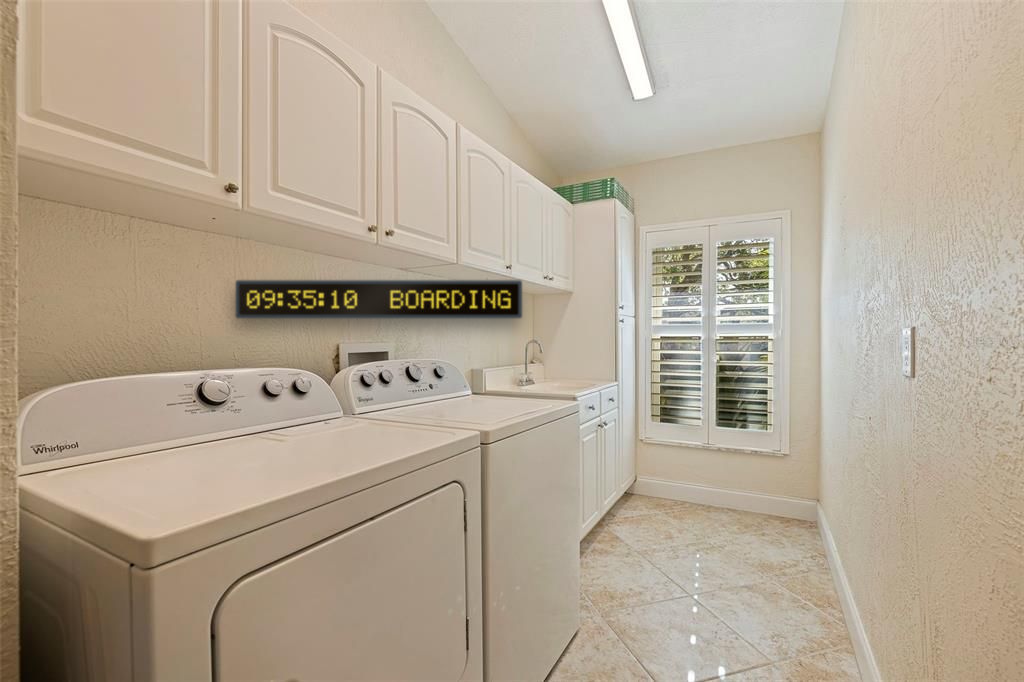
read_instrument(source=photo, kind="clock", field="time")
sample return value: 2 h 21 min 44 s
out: 9 h 35 min 10 s
